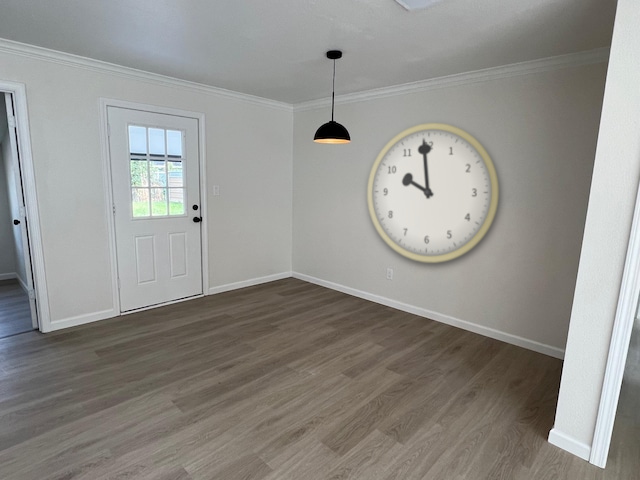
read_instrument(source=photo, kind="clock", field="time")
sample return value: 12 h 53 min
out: 9 h 59 min
